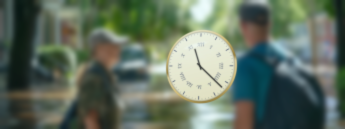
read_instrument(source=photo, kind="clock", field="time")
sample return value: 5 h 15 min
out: 11 h 22 min
